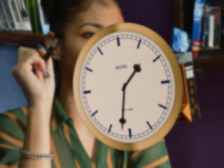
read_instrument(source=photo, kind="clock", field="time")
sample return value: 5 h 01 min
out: 1 h 32 min
